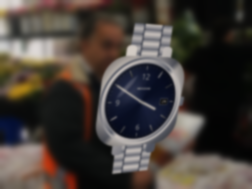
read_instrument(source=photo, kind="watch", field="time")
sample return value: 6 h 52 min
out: 3 h 50 min
